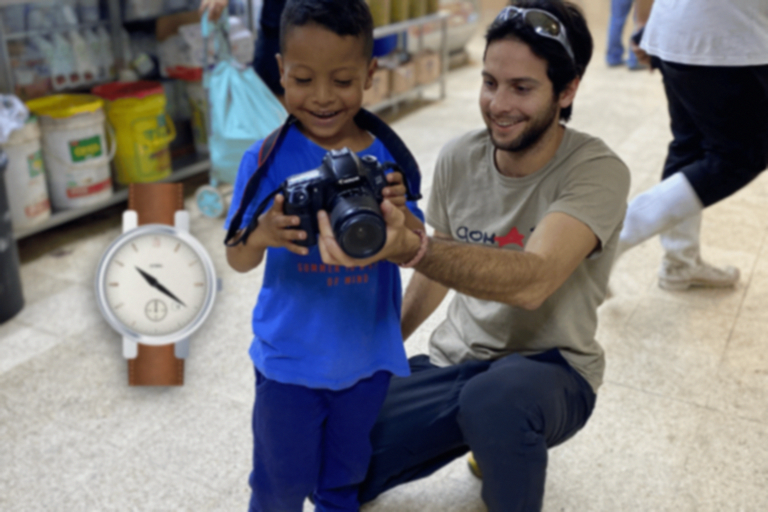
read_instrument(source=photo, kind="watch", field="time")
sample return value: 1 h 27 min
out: 10 h 21 min
